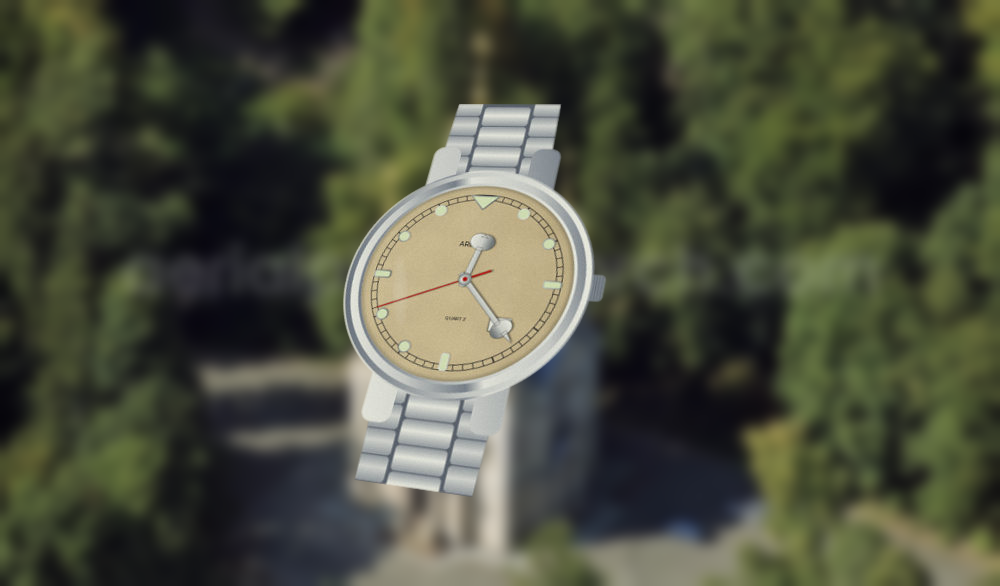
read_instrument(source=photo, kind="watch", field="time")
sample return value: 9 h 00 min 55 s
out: 12 h 22 min 41 s
